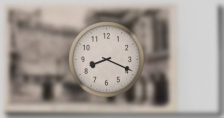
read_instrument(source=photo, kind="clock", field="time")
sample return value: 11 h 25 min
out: 8 h 19 min
